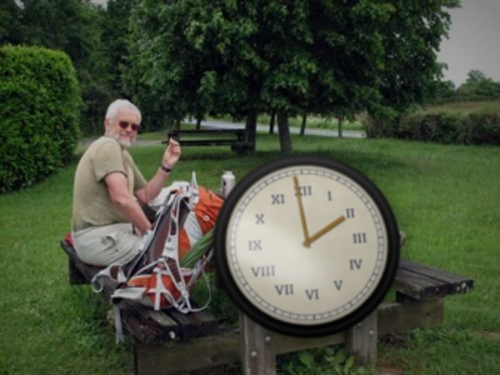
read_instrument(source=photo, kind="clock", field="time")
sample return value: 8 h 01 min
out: 1 h 59 min
